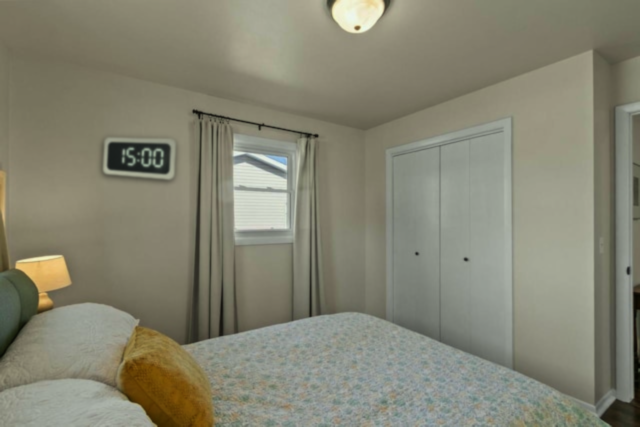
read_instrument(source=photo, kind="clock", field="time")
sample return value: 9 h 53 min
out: 15 h 00 min
